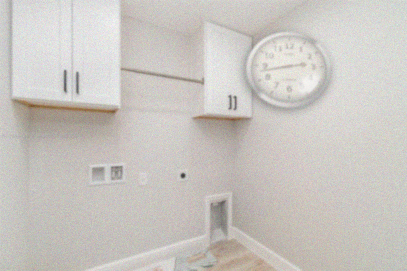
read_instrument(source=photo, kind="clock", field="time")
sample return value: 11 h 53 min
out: 2 h 43 min
